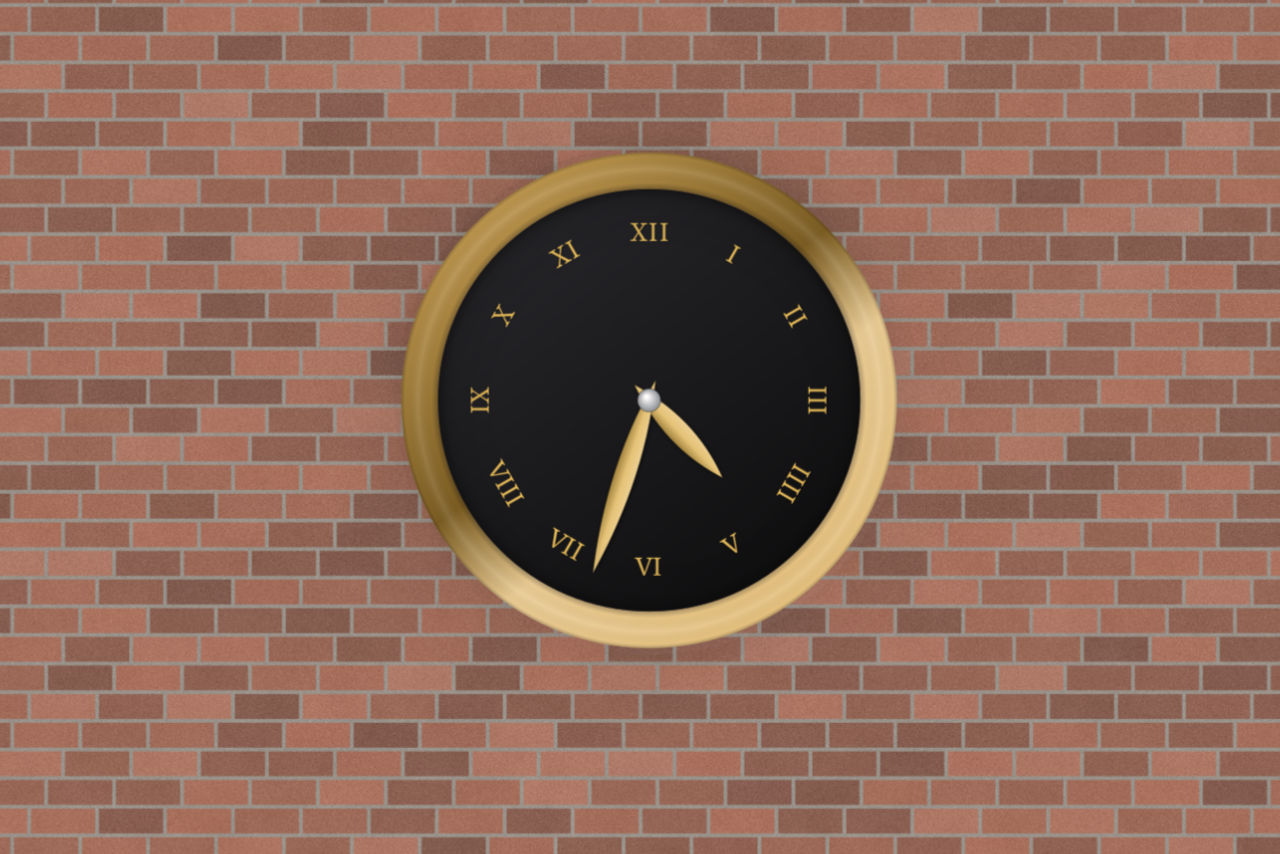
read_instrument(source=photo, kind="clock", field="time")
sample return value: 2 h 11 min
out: 4 h 33 min
